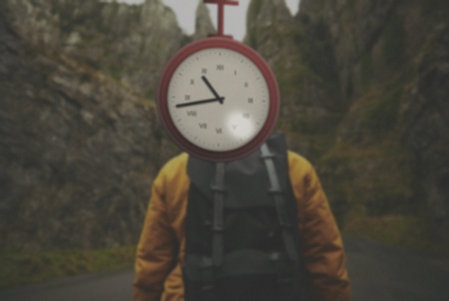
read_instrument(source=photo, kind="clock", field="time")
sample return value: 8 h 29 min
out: 10 h 43 min
